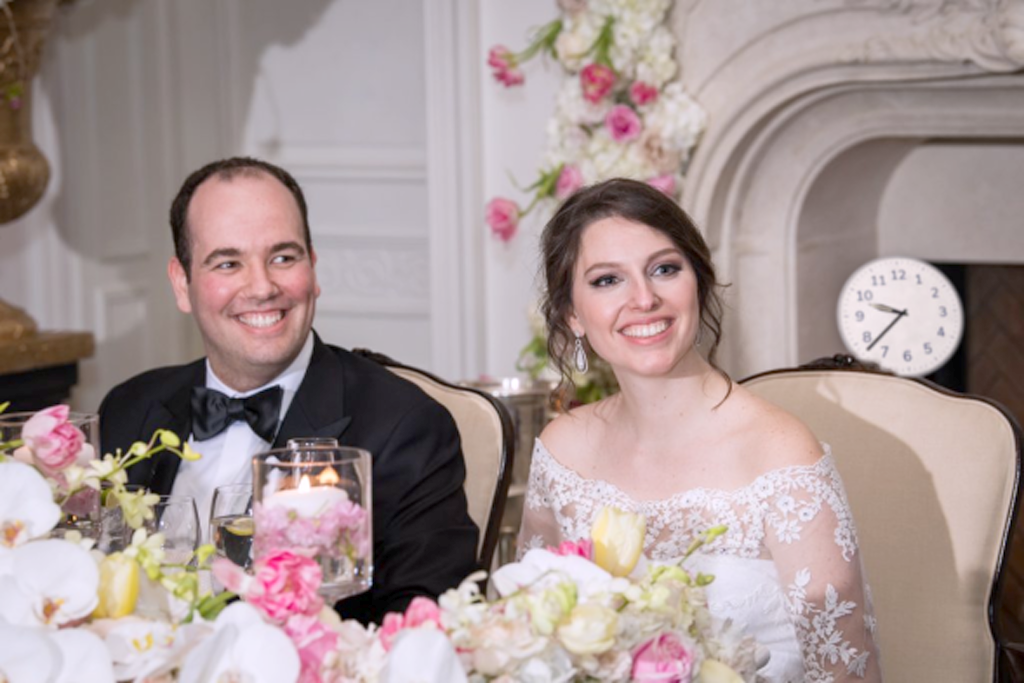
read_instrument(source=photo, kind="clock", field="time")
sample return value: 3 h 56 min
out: 9 h 38 min
